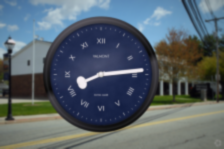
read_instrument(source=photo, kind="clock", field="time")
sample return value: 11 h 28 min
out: 8 h 14 min
